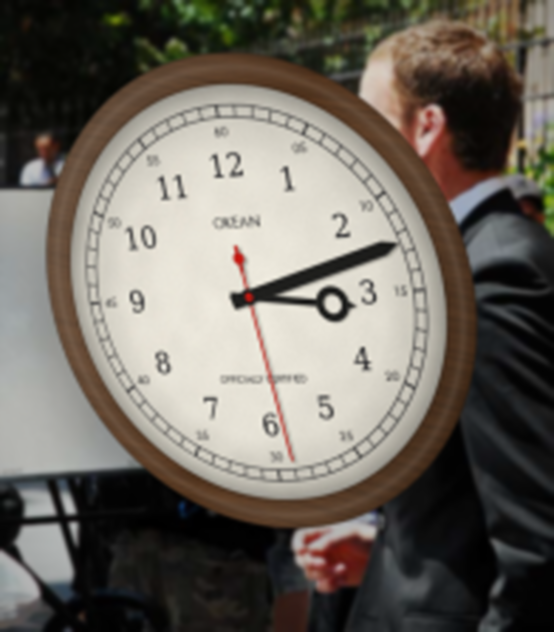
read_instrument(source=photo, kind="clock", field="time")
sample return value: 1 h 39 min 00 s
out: 3 h 12 min 29 s
